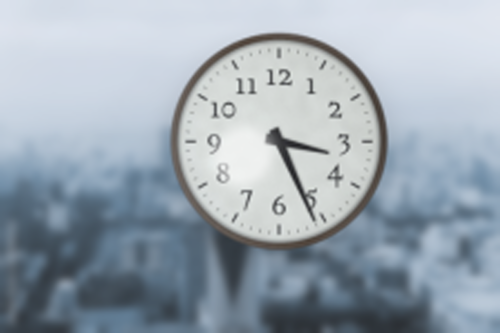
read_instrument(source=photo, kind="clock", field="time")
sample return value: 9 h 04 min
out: 3 h 26 min
